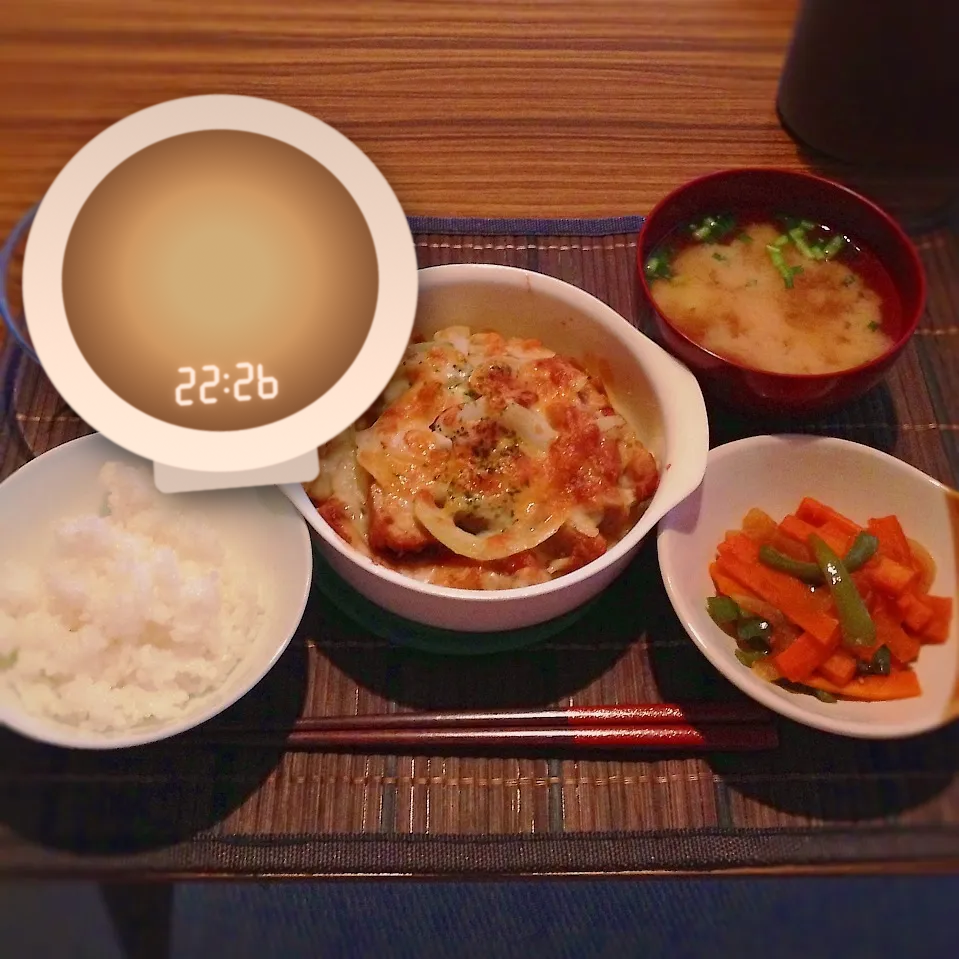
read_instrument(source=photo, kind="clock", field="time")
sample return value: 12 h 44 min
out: 22 h 26 min
